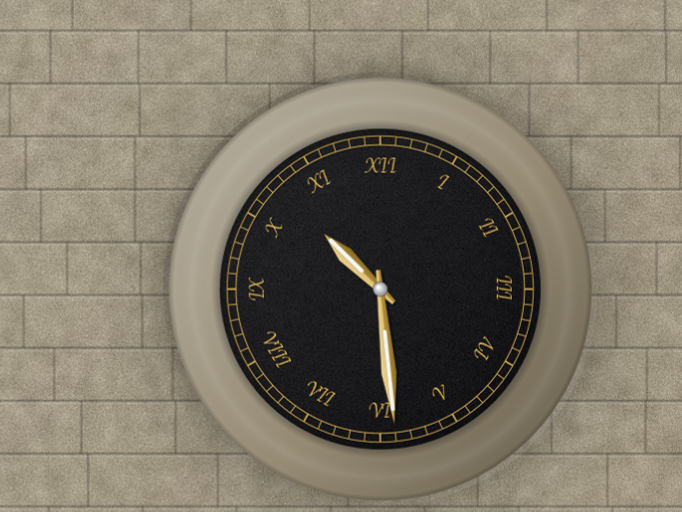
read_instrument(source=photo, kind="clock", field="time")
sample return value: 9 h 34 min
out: 10 h 29 min
